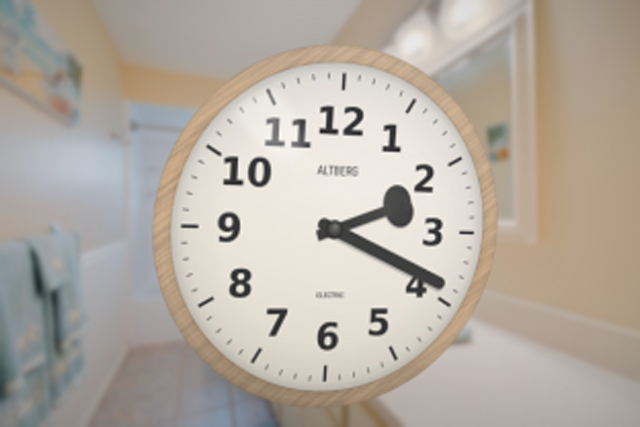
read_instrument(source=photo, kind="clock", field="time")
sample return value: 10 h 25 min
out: 2 h 19 min
